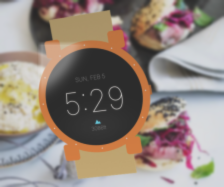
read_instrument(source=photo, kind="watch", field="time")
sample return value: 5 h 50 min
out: 5 h 29 min
